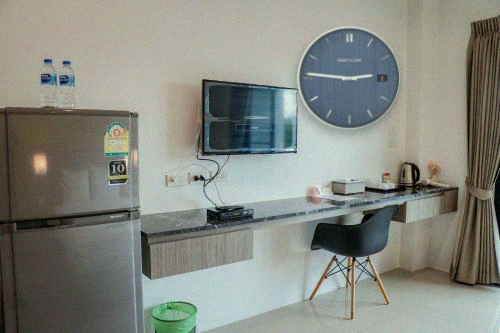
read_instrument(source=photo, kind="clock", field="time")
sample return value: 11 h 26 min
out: 2 h 46 min
